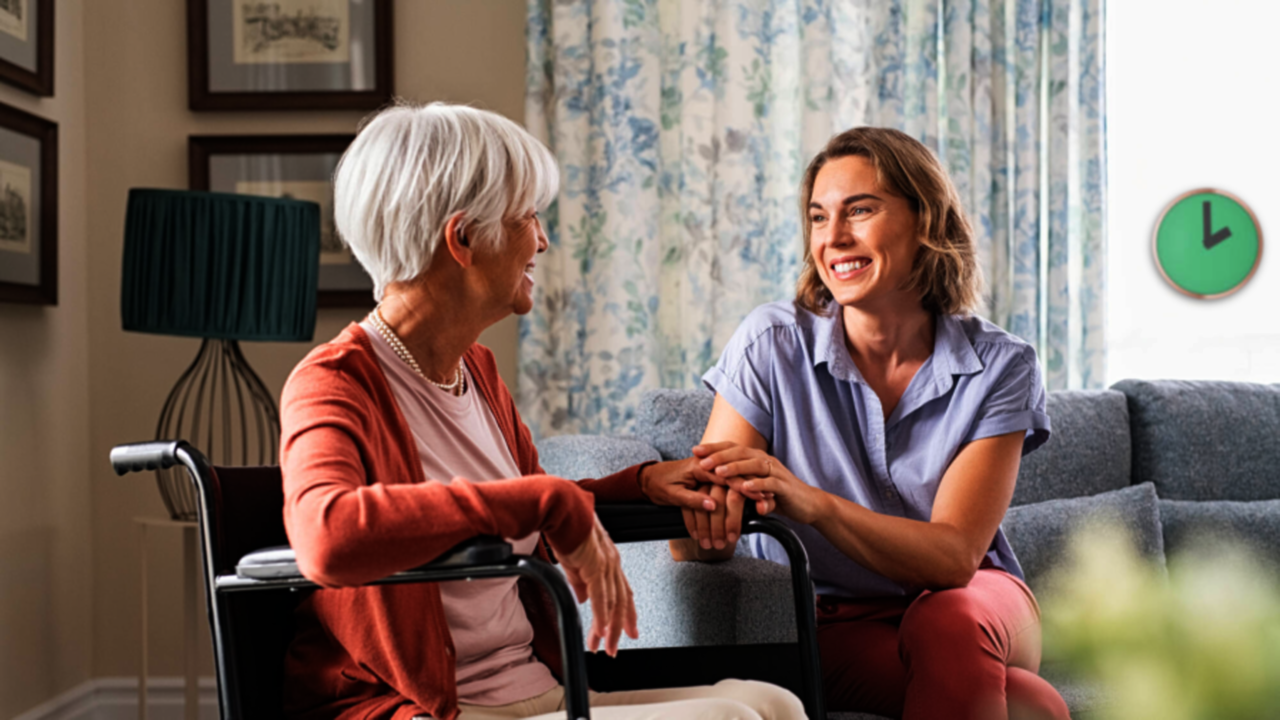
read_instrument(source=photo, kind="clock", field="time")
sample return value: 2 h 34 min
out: 2 h 00 min
